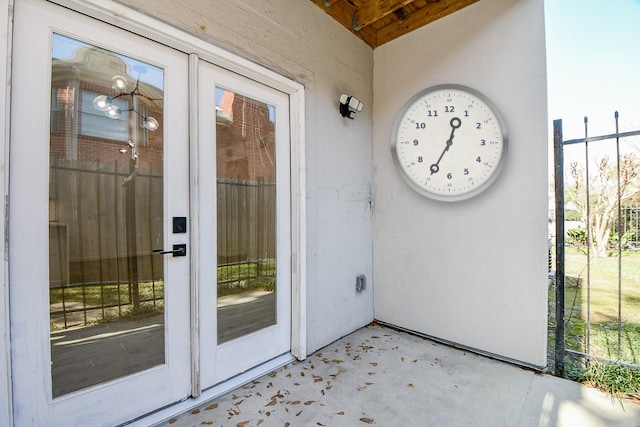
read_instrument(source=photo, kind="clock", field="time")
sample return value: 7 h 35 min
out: 12 h 35 min
